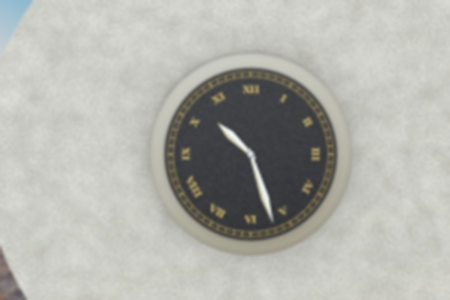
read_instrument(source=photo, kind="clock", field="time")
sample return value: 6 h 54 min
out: 10 h 27 min
